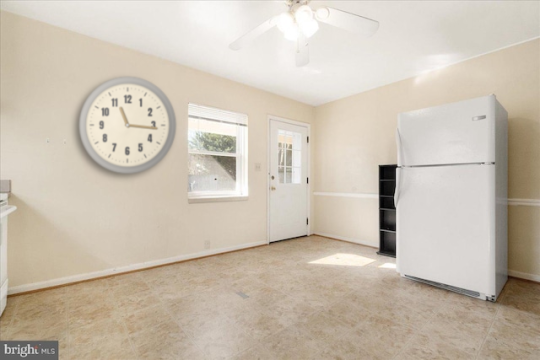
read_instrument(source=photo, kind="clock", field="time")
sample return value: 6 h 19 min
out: 11 h 16 min
